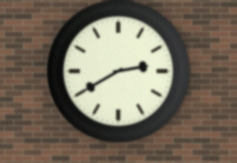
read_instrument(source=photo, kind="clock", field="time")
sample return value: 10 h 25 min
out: 2 h 40 min
